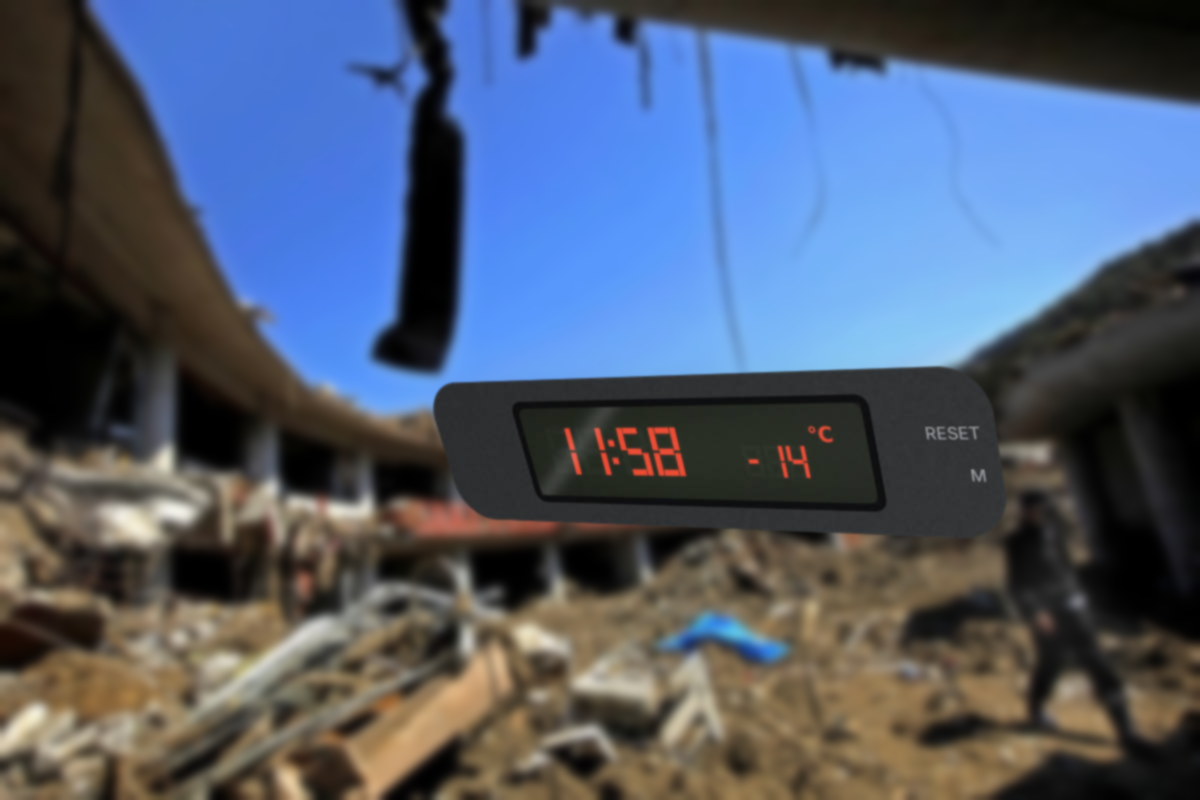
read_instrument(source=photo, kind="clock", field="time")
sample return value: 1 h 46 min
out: 11 h 58 min
